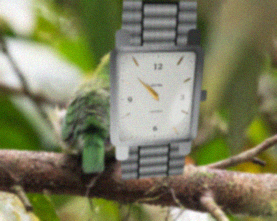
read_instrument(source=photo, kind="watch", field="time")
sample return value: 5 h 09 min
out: 10 h 53 min
